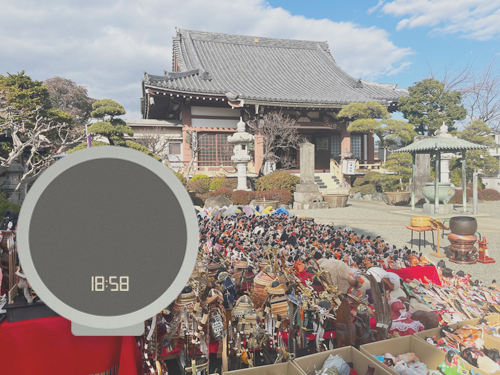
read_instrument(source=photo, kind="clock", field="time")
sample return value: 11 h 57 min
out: 18 h 58 min
